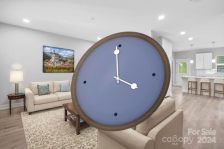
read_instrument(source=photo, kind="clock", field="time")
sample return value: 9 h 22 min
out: 3 h 59 min
